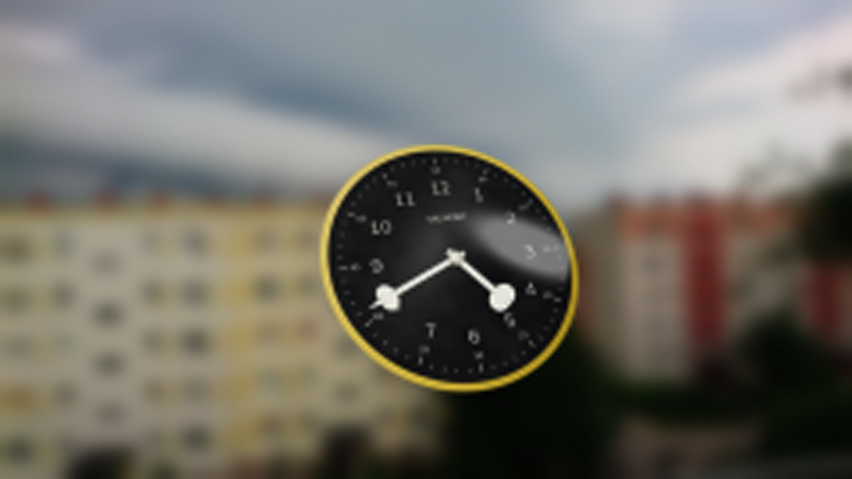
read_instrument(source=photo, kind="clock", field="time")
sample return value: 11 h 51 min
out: 4 h 41 min
